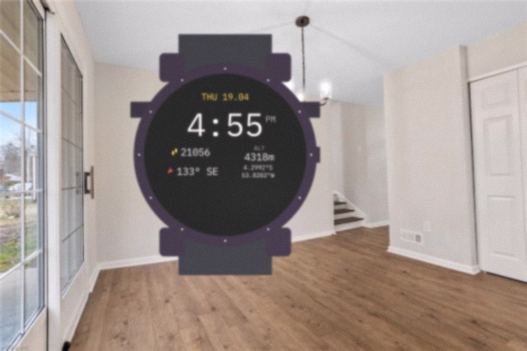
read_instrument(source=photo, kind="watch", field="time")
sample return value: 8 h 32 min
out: 4 h 55 min
